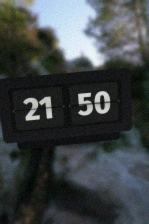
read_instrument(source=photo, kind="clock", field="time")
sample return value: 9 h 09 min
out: 21 h 50 min
